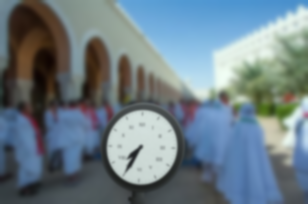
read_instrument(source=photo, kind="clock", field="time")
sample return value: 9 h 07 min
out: 7 h 35 min
